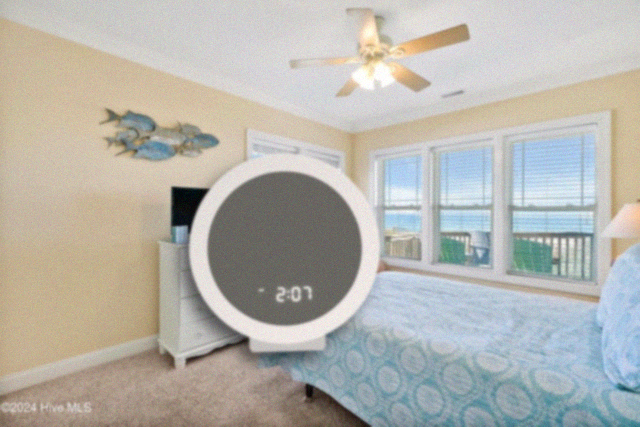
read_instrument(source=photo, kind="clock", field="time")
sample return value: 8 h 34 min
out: 2 h 07 min
